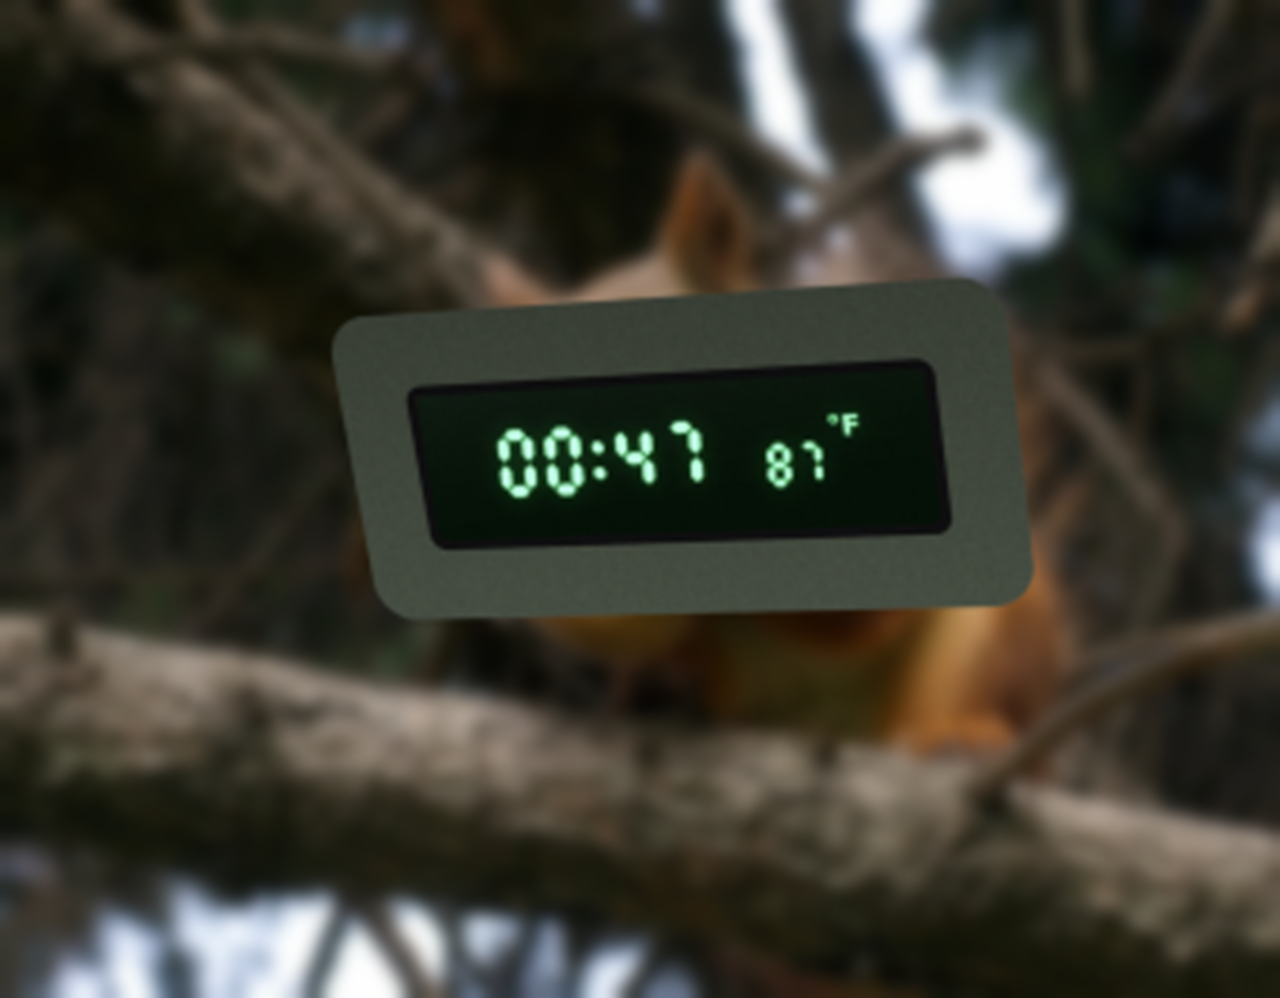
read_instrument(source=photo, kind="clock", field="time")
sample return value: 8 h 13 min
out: 0 h 47 min
